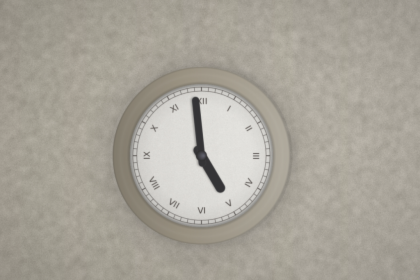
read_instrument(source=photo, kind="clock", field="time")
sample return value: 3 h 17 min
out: 4 h 59 min
